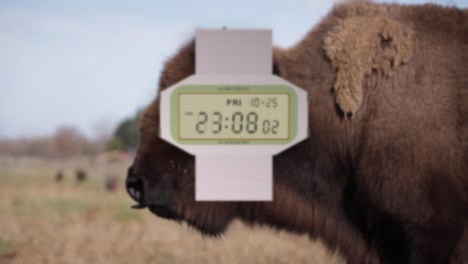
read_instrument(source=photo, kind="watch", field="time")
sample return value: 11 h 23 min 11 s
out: 23 h 08 min 02 s
